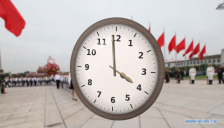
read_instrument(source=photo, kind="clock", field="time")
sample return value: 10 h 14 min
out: 3 h 59 min
